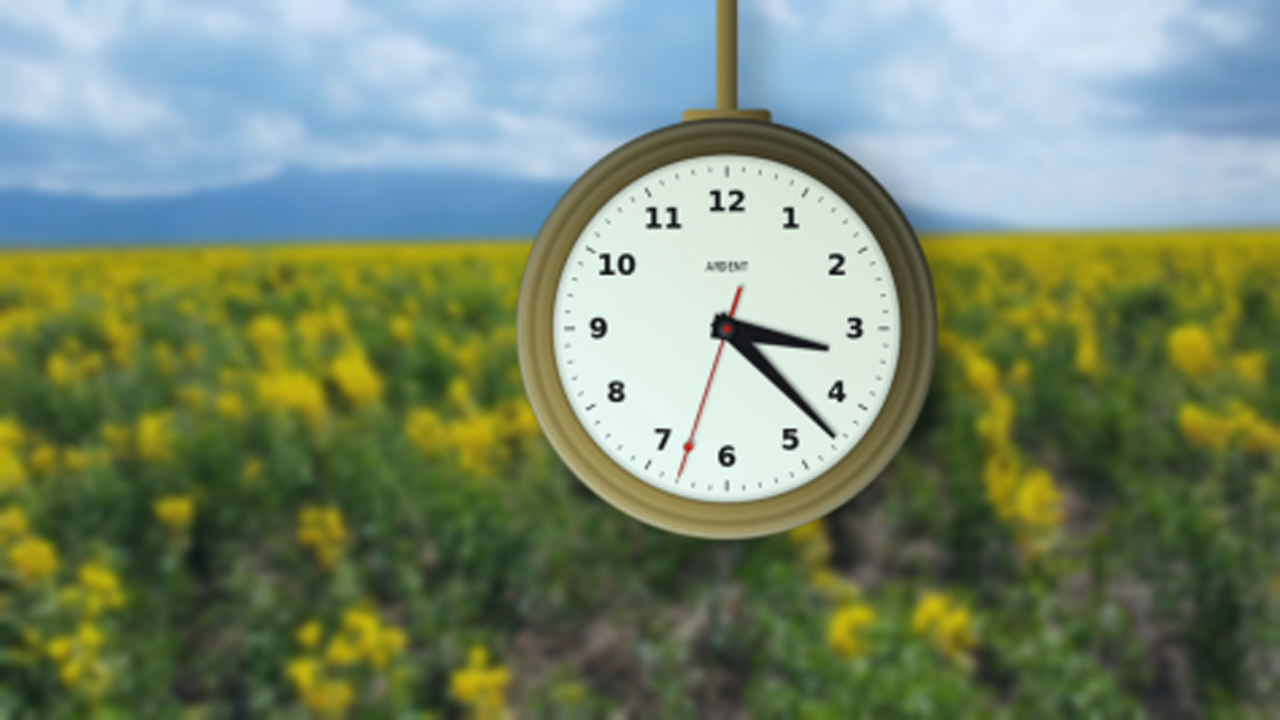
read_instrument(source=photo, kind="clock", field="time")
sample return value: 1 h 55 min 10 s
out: 3 h 22 min 33 s
